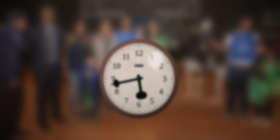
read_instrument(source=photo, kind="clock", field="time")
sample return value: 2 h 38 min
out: 5 h 43 min
